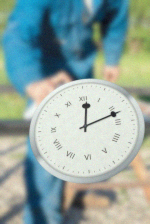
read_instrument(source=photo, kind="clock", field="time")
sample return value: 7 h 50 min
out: 12 h 12 min
